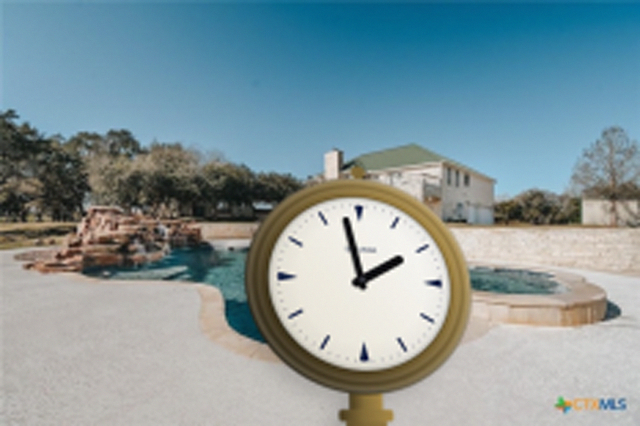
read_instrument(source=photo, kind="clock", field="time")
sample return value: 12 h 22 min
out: 1 h 58 min
